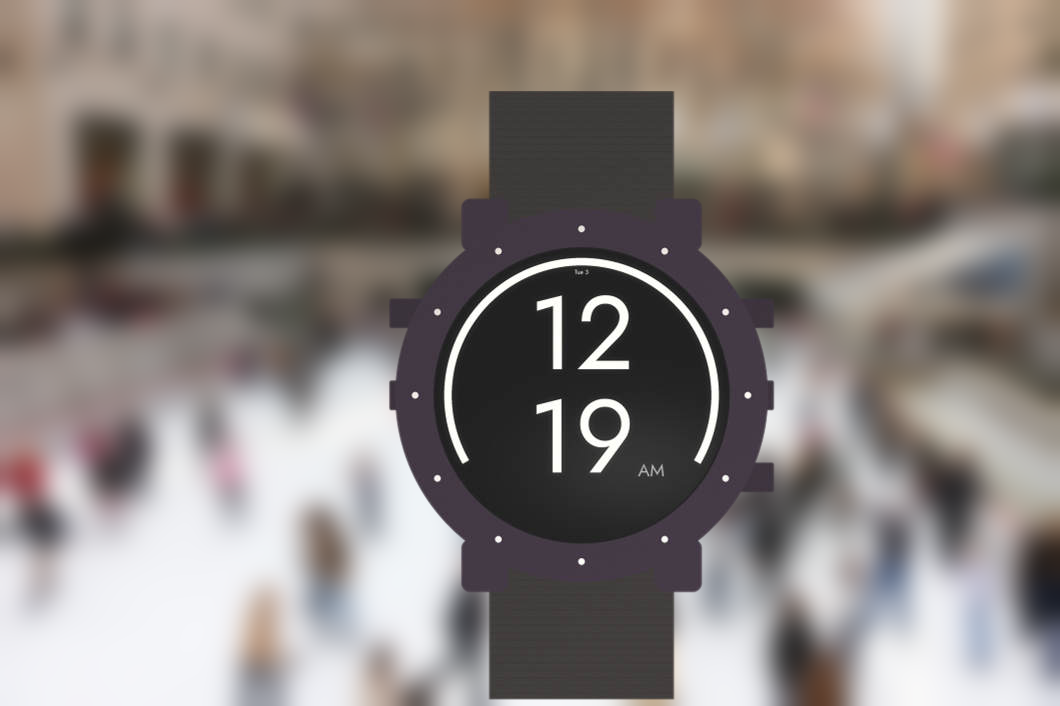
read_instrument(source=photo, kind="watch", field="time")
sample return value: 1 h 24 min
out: 12 h 19 min
